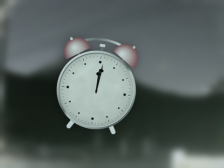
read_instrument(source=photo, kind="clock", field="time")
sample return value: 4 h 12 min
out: 12 h 01 min
